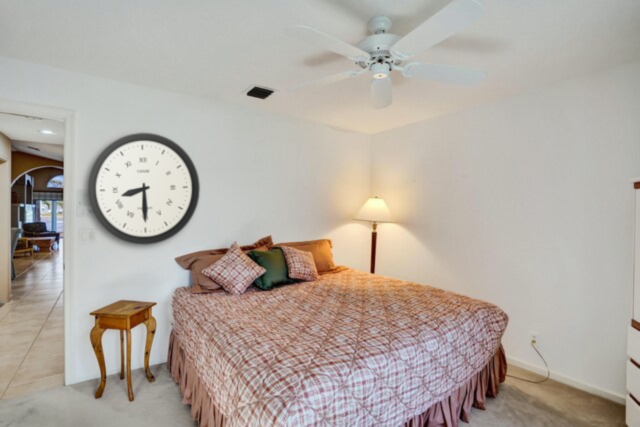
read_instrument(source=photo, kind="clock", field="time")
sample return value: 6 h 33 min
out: 8 h 30 min
